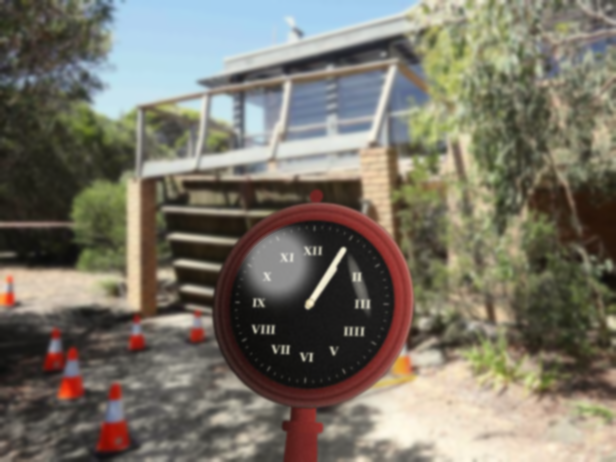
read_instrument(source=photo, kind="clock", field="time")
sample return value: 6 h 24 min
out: 1 h 05 min
